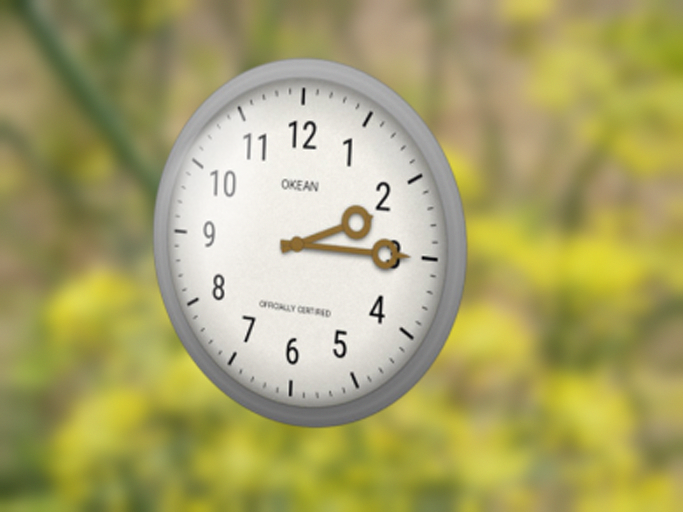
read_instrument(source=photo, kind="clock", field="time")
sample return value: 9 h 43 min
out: 2 h 15 min
